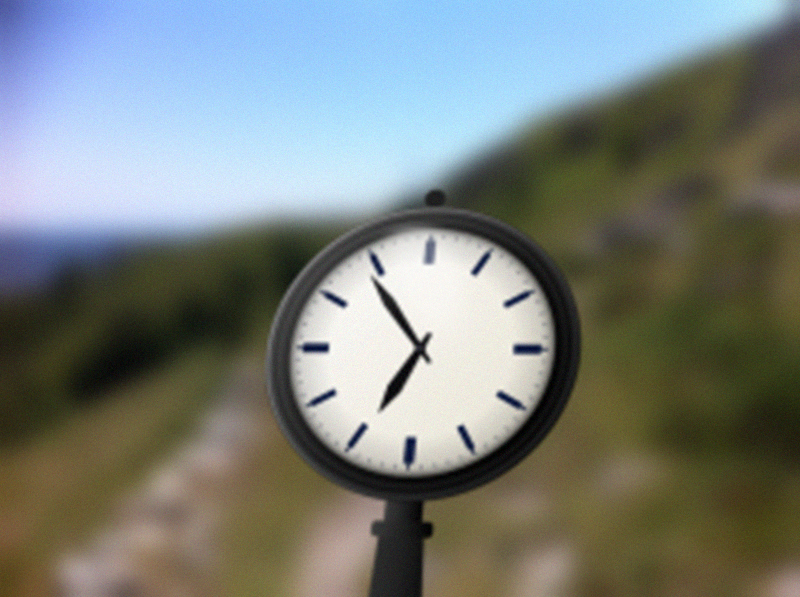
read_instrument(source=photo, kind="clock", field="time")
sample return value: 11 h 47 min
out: 6 h 54 min
